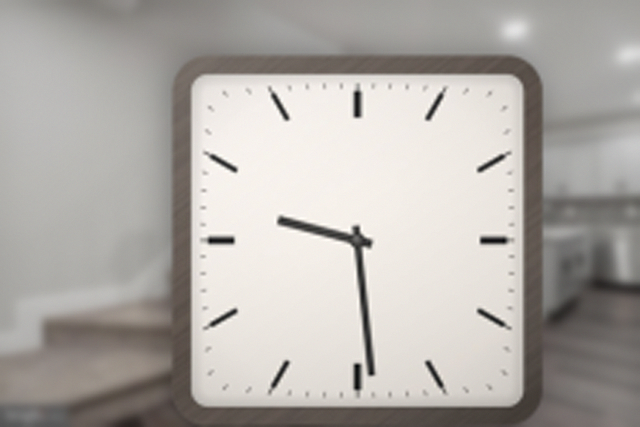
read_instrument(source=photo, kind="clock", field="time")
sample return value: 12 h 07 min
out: 9 h 29 min
